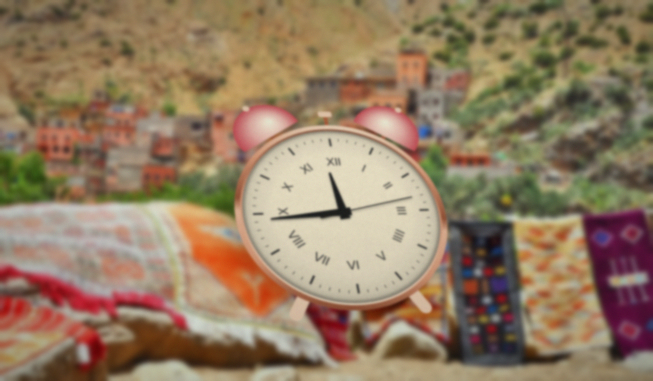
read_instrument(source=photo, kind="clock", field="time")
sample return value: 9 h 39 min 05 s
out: 11 h 44 min 13 s
